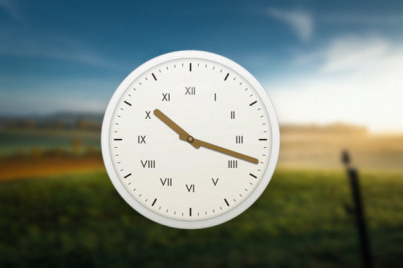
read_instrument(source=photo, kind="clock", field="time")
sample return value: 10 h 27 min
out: 10 h 18 min
